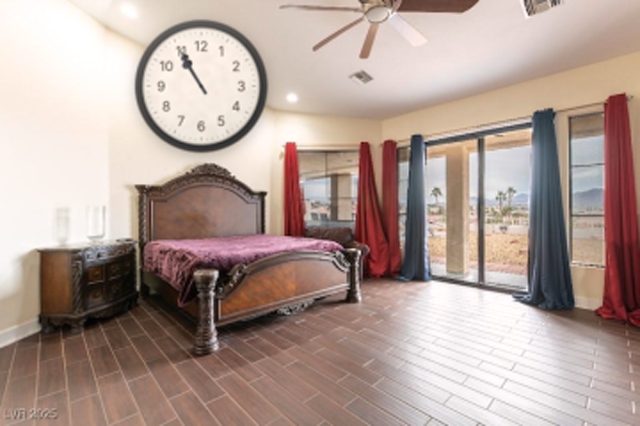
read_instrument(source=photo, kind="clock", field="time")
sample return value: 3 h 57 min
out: 10 h 55 min
